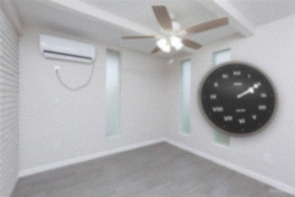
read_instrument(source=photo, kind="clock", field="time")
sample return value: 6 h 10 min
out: 2 h 10 min
